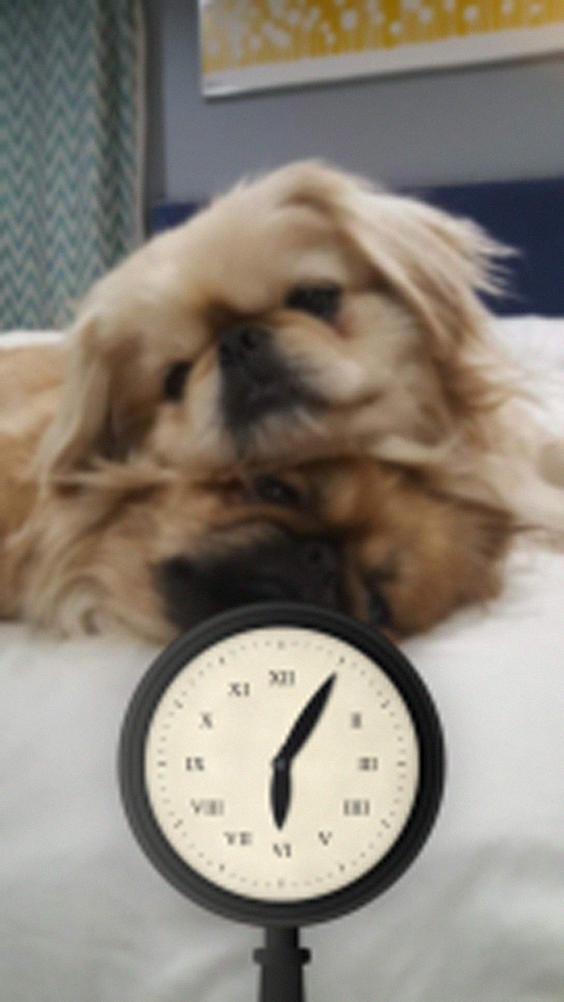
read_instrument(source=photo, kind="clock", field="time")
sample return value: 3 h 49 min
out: 6 h 05 min
